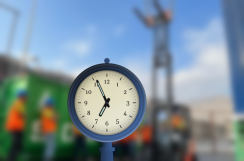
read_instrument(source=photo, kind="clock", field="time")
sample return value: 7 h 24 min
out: 6 h 56 min
